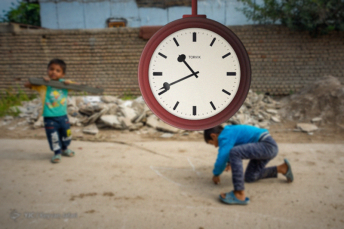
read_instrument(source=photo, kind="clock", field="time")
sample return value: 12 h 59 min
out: 10 h 41 min
